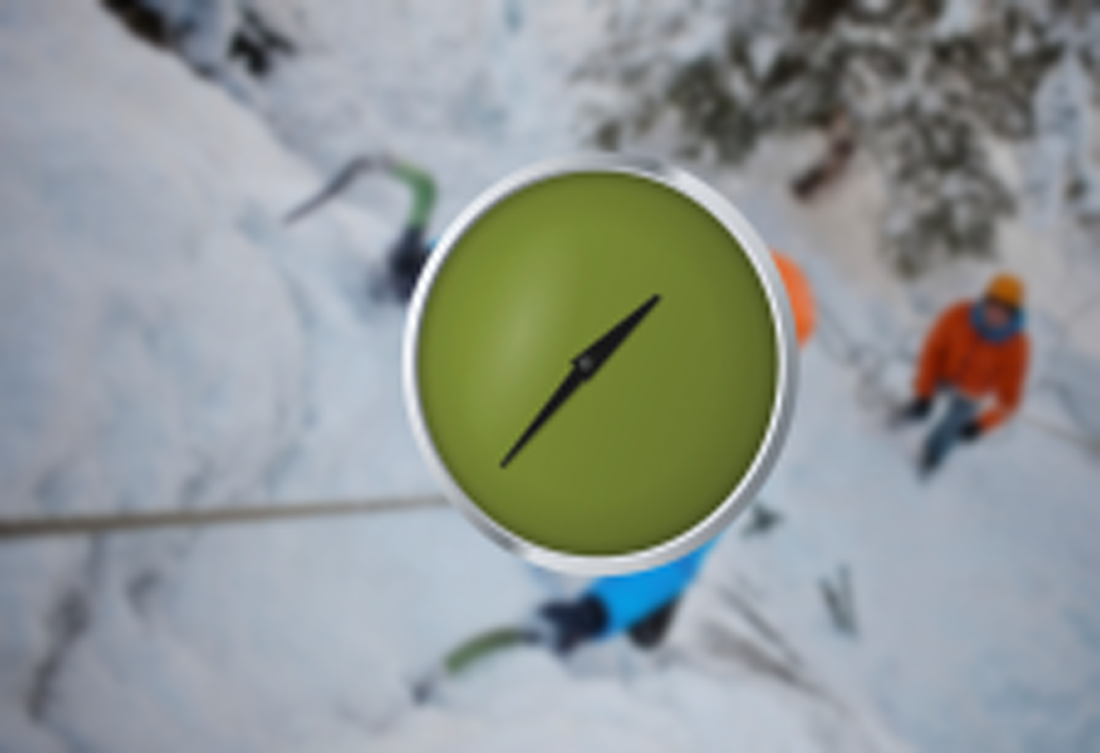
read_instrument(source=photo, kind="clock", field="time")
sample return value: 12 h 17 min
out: 1 h 37 min
